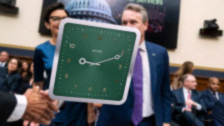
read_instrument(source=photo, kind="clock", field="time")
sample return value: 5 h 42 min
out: 9 h 11 min
